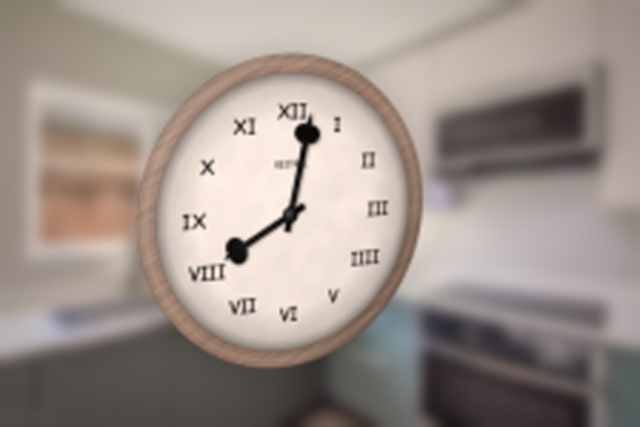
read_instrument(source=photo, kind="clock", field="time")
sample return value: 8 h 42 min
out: 8 h 02 min
